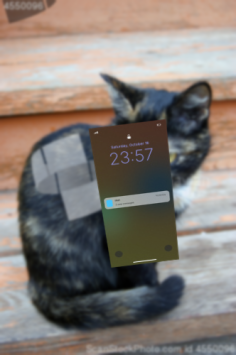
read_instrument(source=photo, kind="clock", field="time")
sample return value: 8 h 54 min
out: 23 h 57 min
